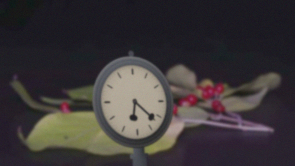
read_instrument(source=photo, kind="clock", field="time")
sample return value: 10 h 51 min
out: 6 h 22 min
